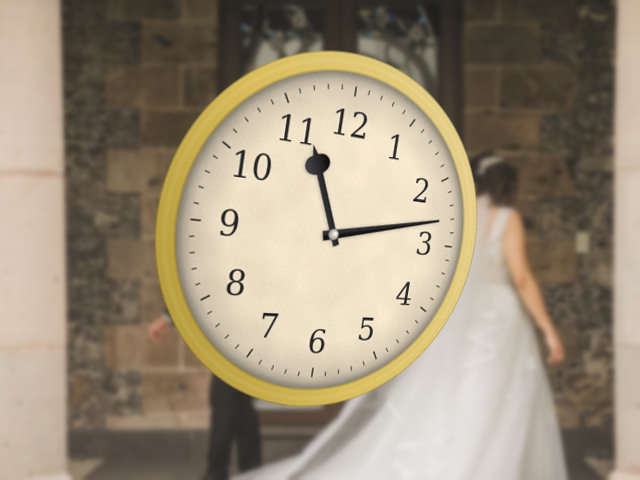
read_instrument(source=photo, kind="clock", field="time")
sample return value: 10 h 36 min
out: 11 h 13 min
